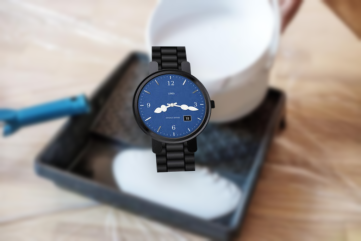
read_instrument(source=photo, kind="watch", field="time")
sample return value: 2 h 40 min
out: 8 h 17 min
